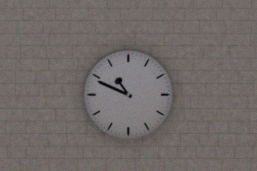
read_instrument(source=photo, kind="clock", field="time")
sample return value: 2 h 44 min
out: 10 h 49 min
